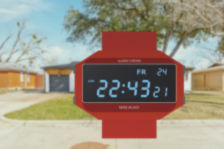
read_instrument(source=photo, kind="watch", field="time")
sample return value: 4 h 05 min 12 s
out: 22 h 43 min 21 s
